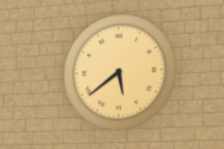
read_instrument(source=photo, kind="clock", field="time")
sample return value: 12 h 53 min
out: 5 h 39 min
